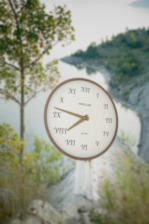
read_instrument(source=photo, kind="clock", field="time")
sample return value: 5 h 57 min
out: 7 h 47 min
